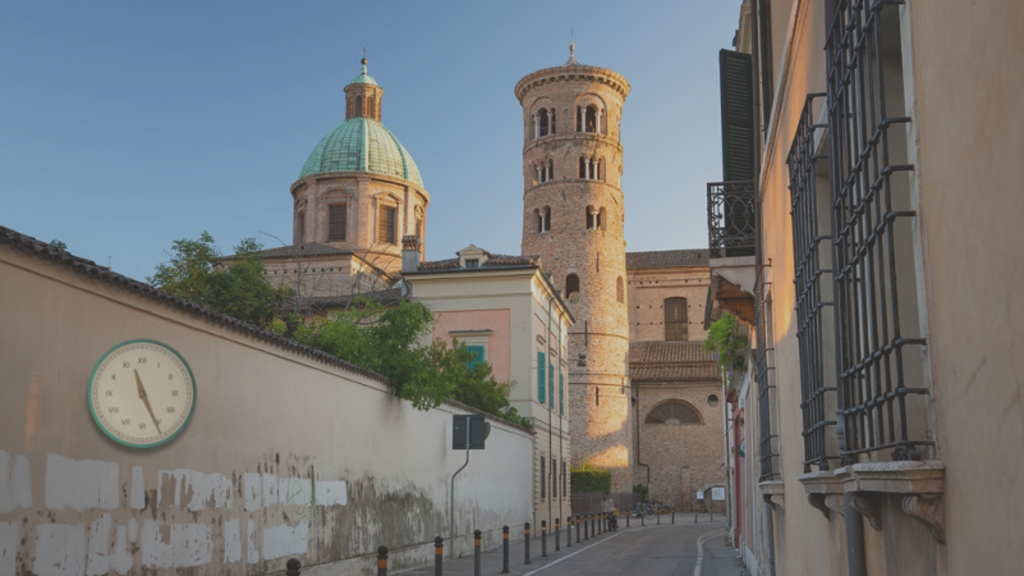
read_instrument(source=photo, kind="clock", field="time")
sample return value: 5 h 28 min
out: 11 h 26 min
